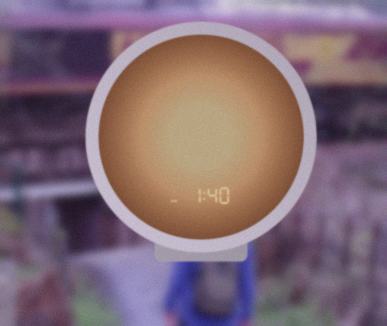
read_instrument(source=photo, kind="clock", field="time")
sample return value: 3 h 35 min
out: 1 h 40 min
